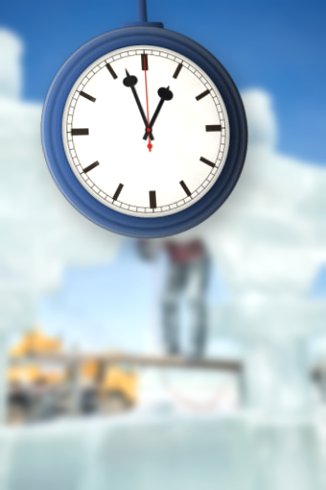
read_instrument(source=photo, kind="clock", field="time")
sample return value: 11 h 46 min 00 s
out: 12 h 57 min 00 s
